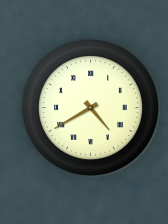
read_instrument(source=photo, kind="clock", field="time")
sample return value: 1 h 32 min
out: 4 h 40 min
